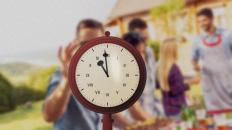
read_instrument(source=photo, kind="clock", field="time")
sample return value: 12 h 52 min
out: 10 h 59 min
